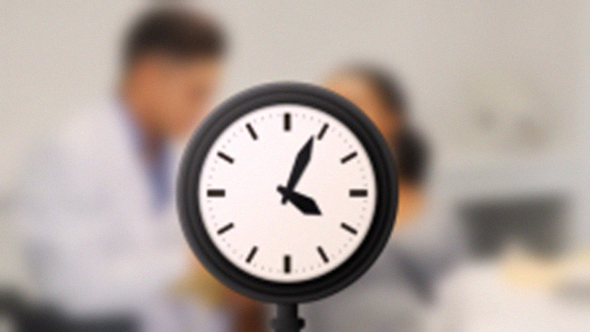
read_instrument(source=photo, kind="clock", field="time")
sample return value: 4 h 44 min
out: 4 h 04 min
